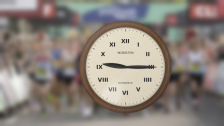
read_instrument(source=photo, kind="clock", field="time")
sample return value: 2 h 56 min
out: 9 h 15 min
